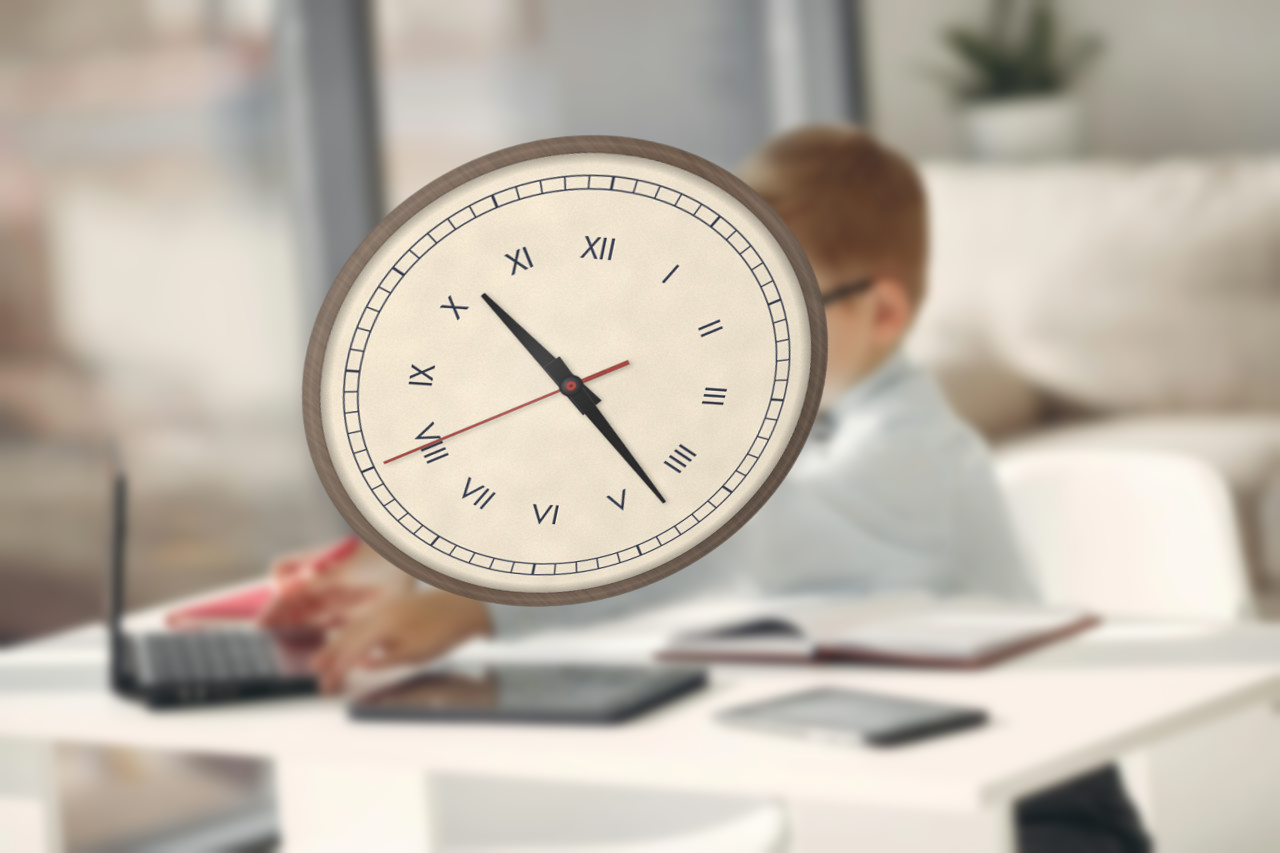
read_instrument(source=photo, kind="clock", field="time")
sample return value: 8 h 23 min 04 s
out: 10 h 22 min 40 s
